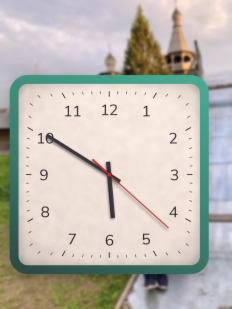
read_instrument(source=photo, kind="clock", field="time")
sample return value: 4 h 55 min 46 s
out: 5 h 50 min 22 s
